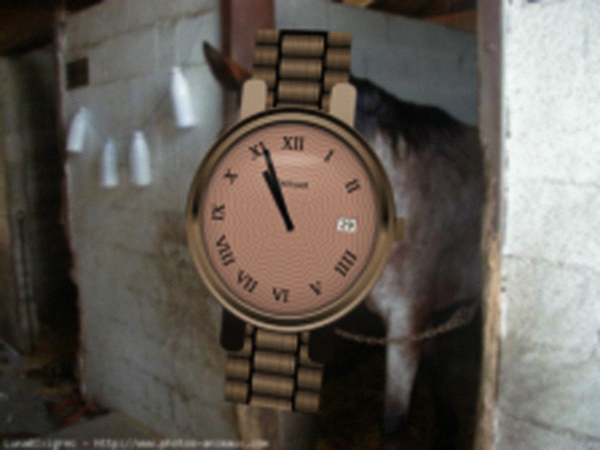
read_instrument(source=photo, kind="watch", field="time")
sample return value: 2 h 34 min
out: 10 h 56 min
